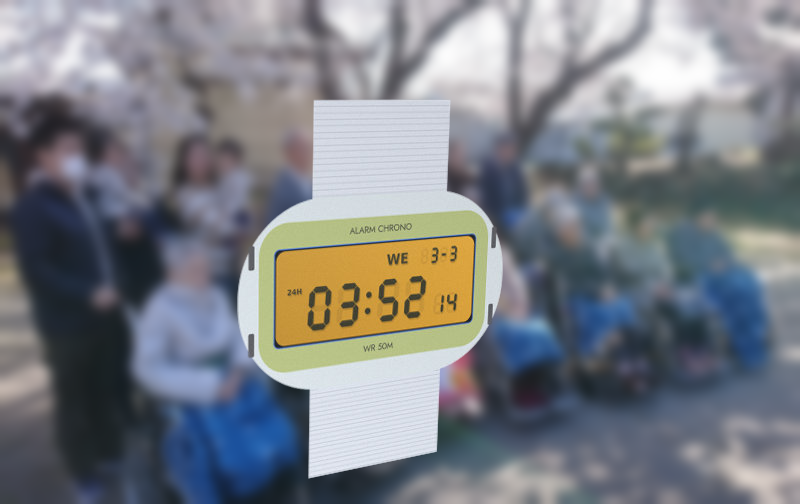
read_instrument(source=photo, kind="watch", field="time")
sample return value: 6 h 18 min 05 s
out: 3 h 52 min 14 s
